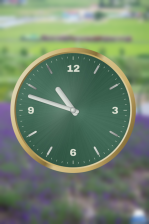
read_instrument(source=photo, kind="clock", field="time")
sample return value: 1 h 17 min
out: 10 h 48 min
